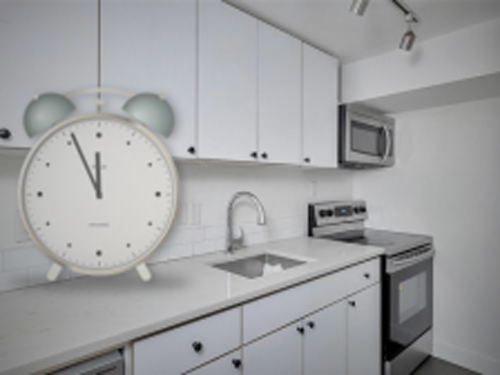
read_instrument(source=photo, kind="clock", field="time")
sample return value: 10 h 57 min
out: 11 h 56 min
